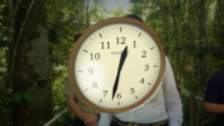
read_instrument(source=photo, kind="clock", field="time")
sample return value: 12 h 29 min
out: 12 h 32 min
